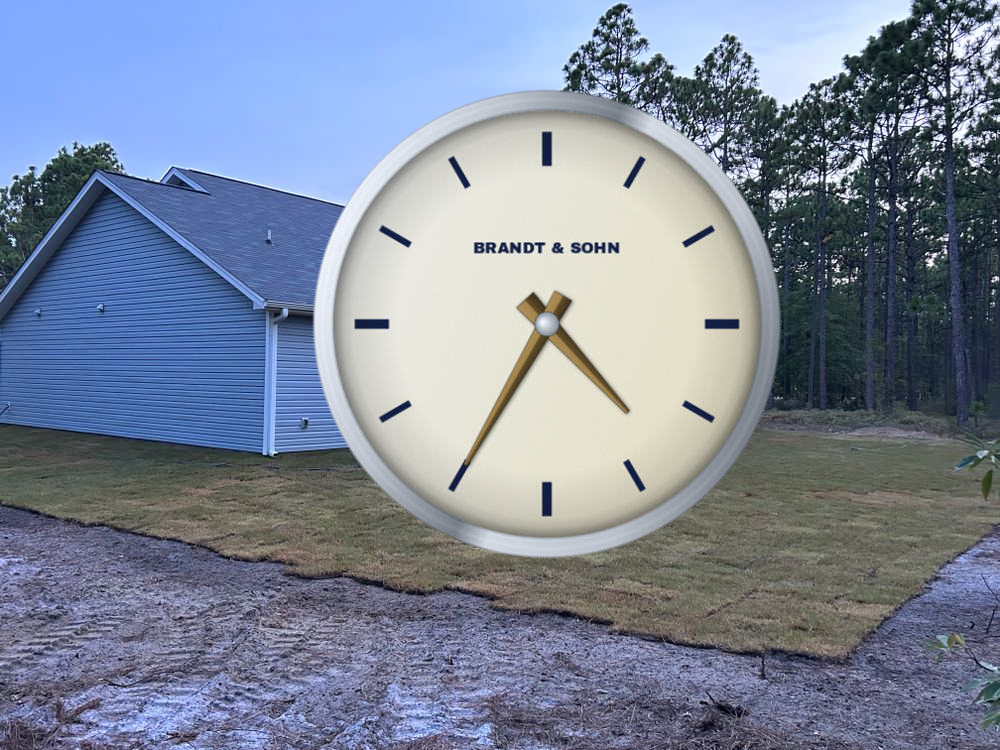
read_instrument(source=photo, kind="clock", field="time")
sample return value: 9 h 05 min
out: 4 h 35 min
